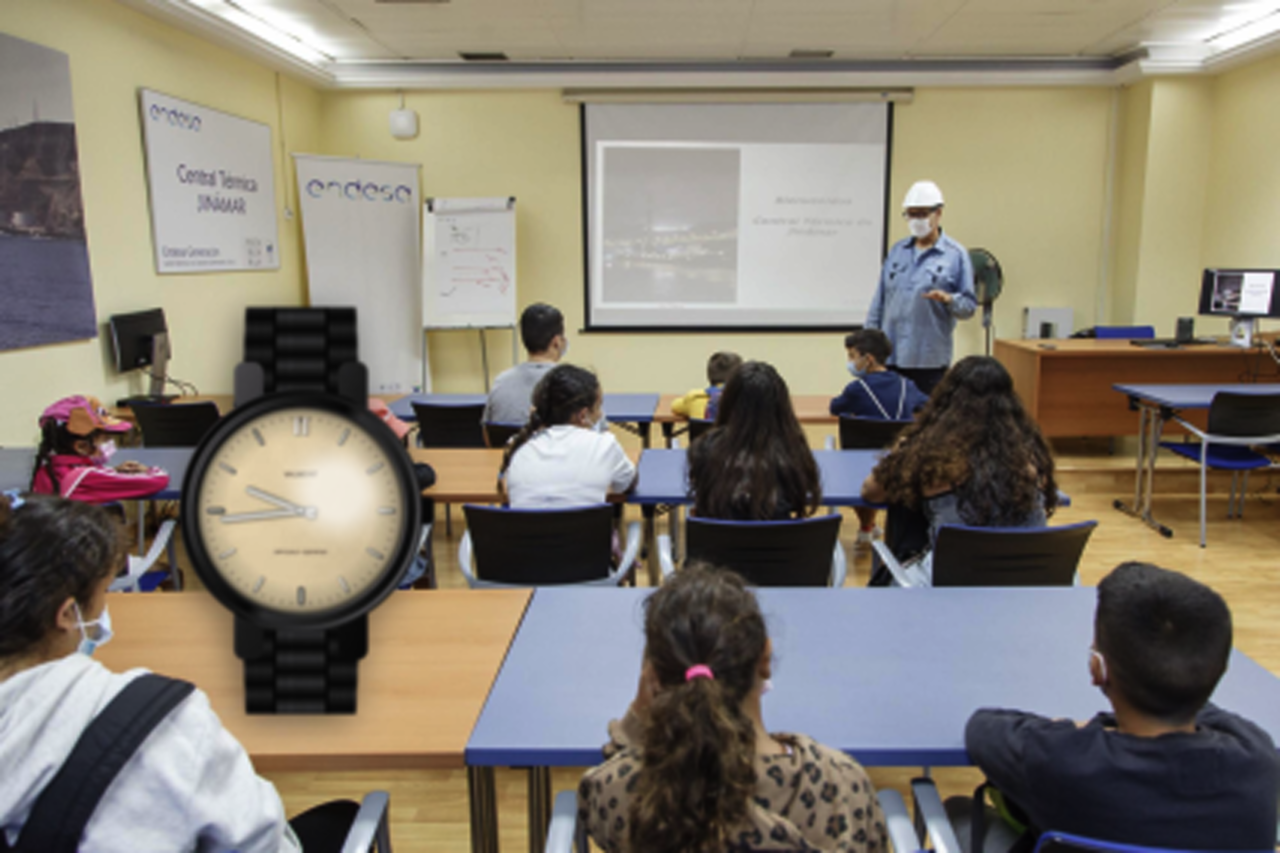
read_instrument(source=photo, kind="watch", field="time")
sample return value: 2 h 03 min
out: 9 h 44 min
